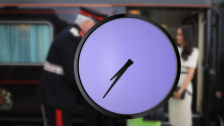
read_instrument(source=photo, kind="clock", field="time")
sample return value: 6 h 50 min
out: 7 h 36 min
